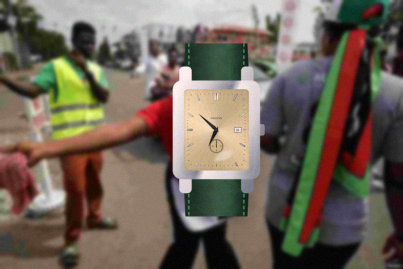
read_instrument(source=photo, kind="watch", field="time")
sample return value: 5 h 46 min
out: 6 h 52 min
